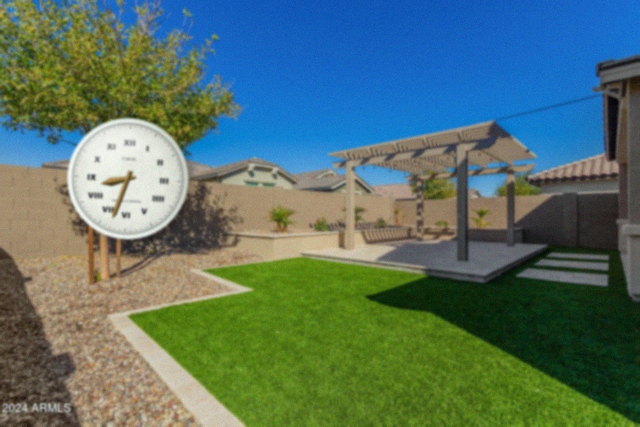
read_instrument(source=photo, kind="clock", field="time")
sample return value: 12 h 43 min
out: 8 h 33 min
